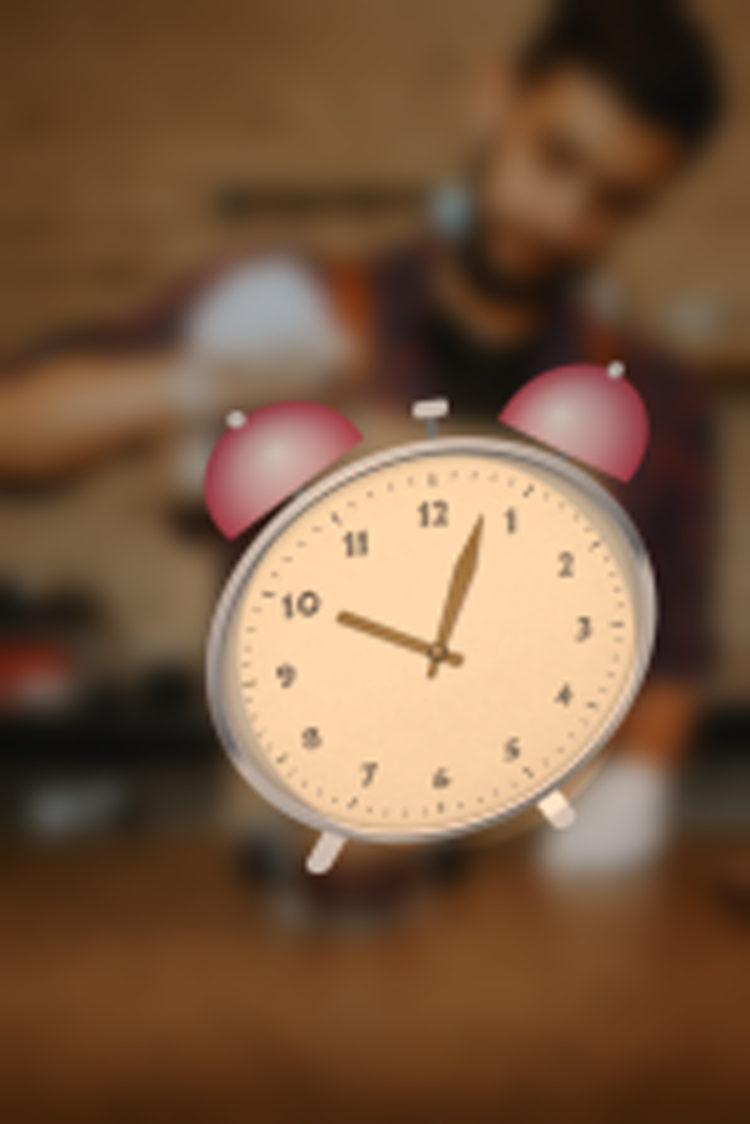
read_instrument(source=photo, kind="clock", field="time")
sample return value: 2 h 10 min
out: 10 h 03 min
